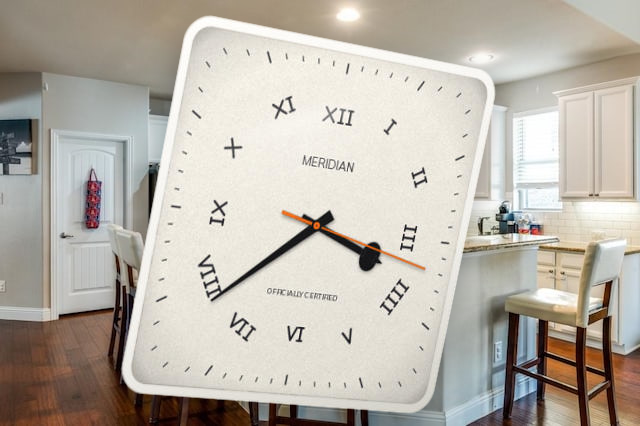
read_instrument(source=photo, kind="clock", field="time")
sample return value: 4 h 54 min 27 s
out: 3 h 38 min 17 s
